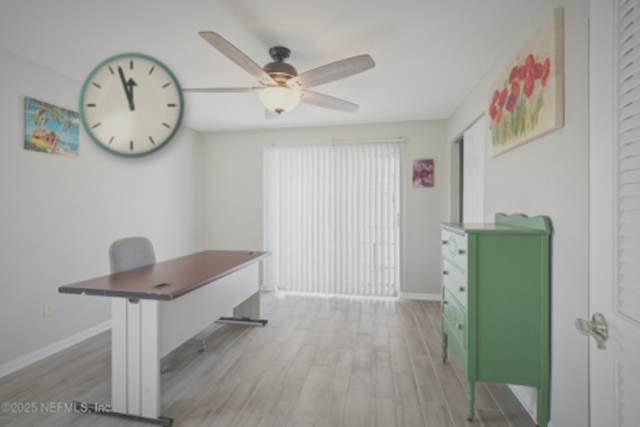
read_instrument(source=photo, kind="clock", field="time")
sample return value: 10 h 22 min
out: 11 h 57 min
